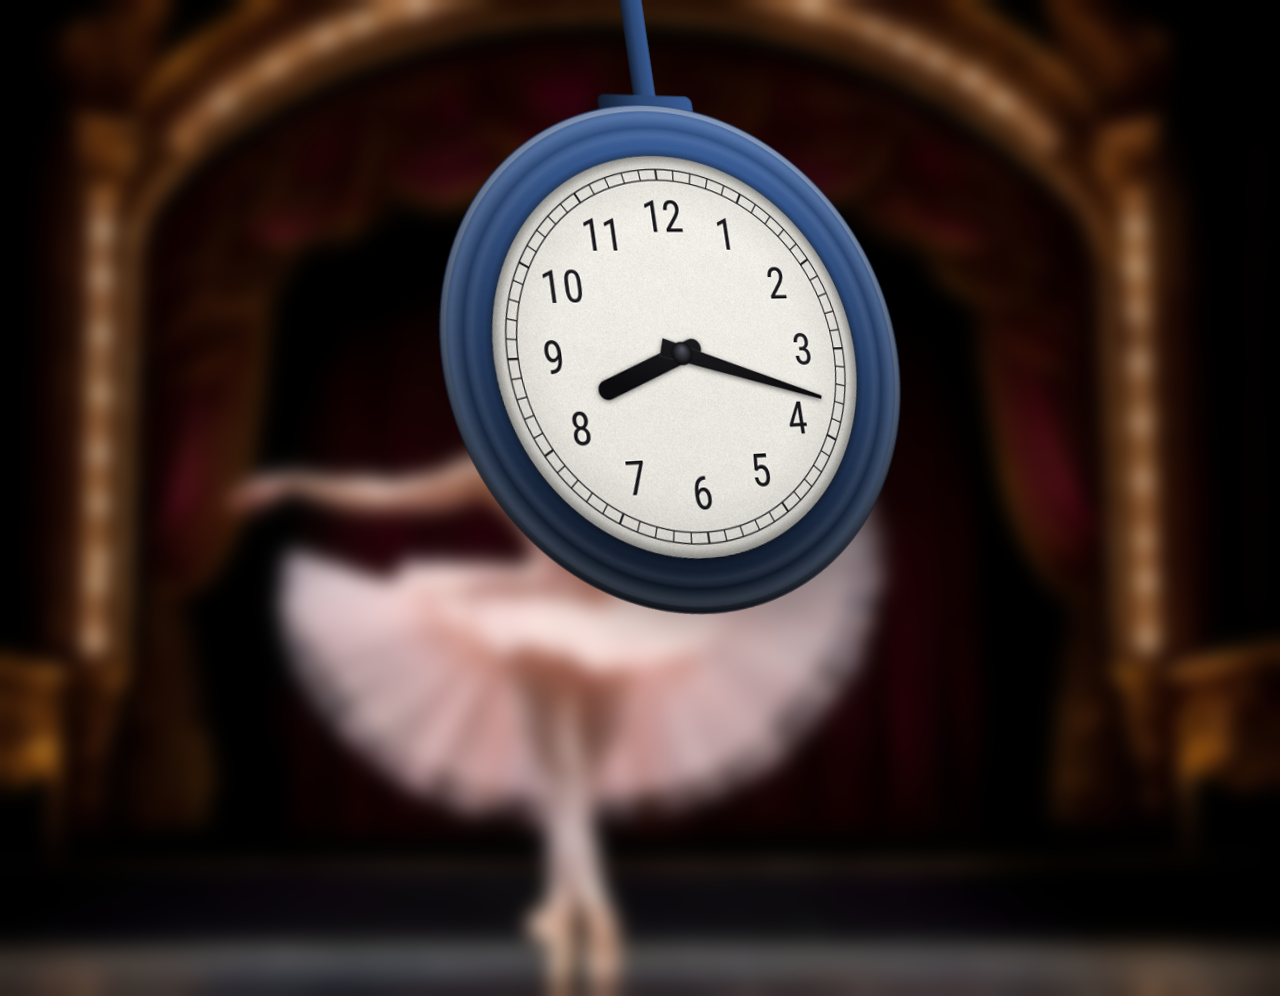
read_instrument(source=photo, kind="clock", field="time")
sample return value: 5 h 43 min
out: 8 h 18 min
